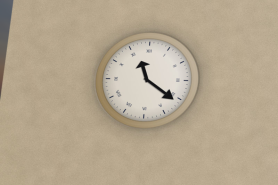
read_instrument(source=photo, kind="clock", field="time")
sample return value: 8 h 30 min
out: 11 h 21 min
